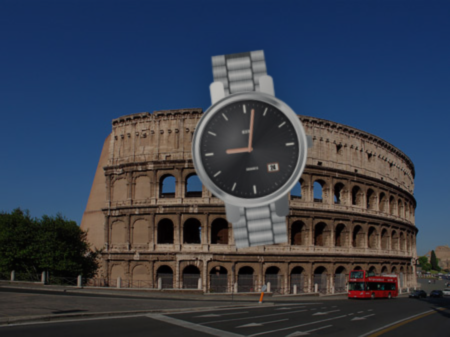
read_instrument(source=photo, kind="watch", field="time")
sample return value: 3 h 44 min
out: 9 h 02 min
